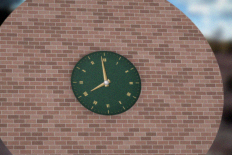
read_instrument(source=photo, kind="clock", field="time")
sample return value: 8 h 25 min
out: 7 h 59 min
